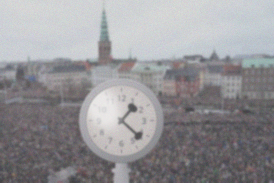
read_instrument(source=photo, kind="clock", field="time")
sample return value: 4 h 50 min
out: 1 h 22 min
